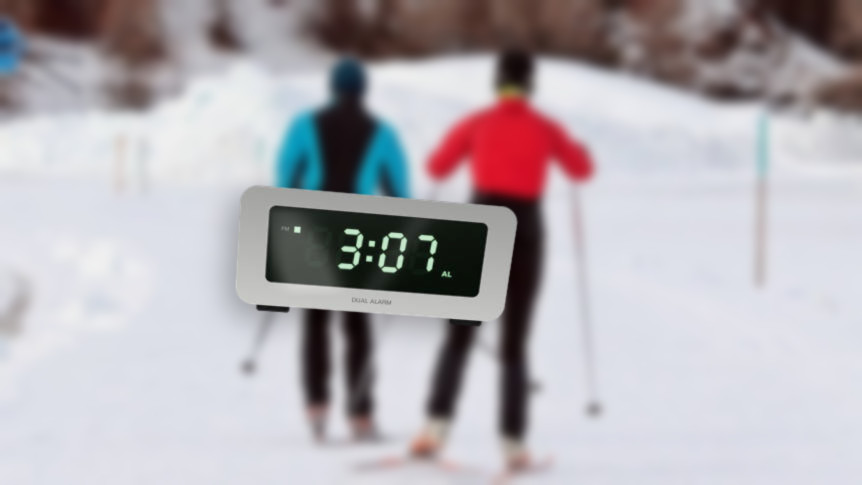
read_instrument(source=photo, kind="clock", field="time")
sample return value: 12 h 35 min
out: 3 h 07 min
